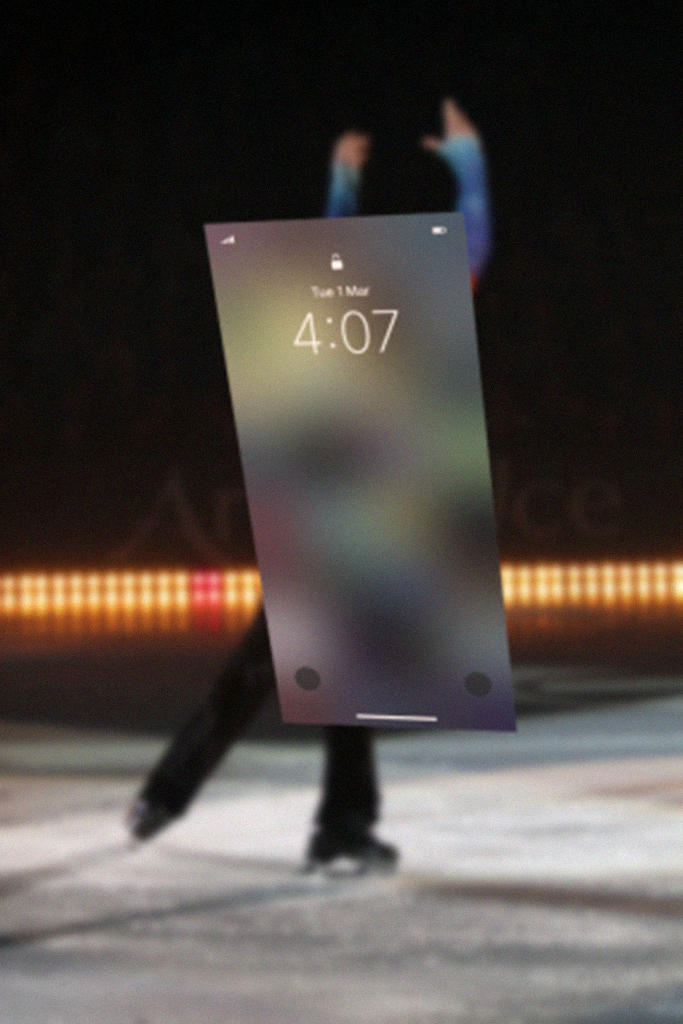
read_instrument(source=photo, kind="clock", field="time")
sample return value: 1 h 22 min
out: 4 h 07 min
